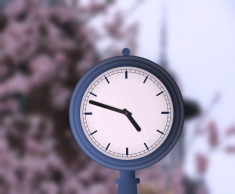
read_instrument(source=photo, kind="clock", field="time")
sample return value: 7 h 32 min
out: 4 h 48 min
